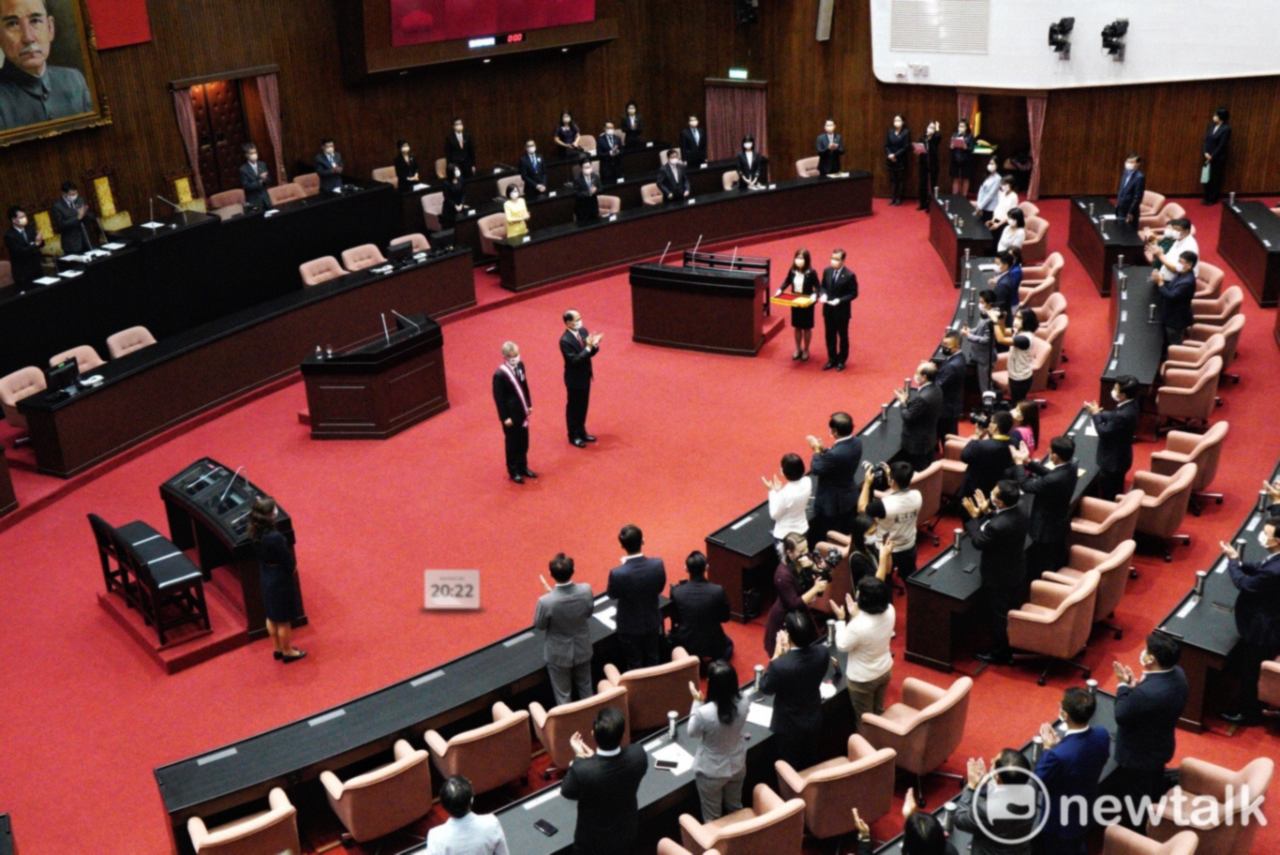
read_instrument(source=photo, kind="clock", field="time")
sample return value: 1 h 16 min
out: 20 h 22 min
